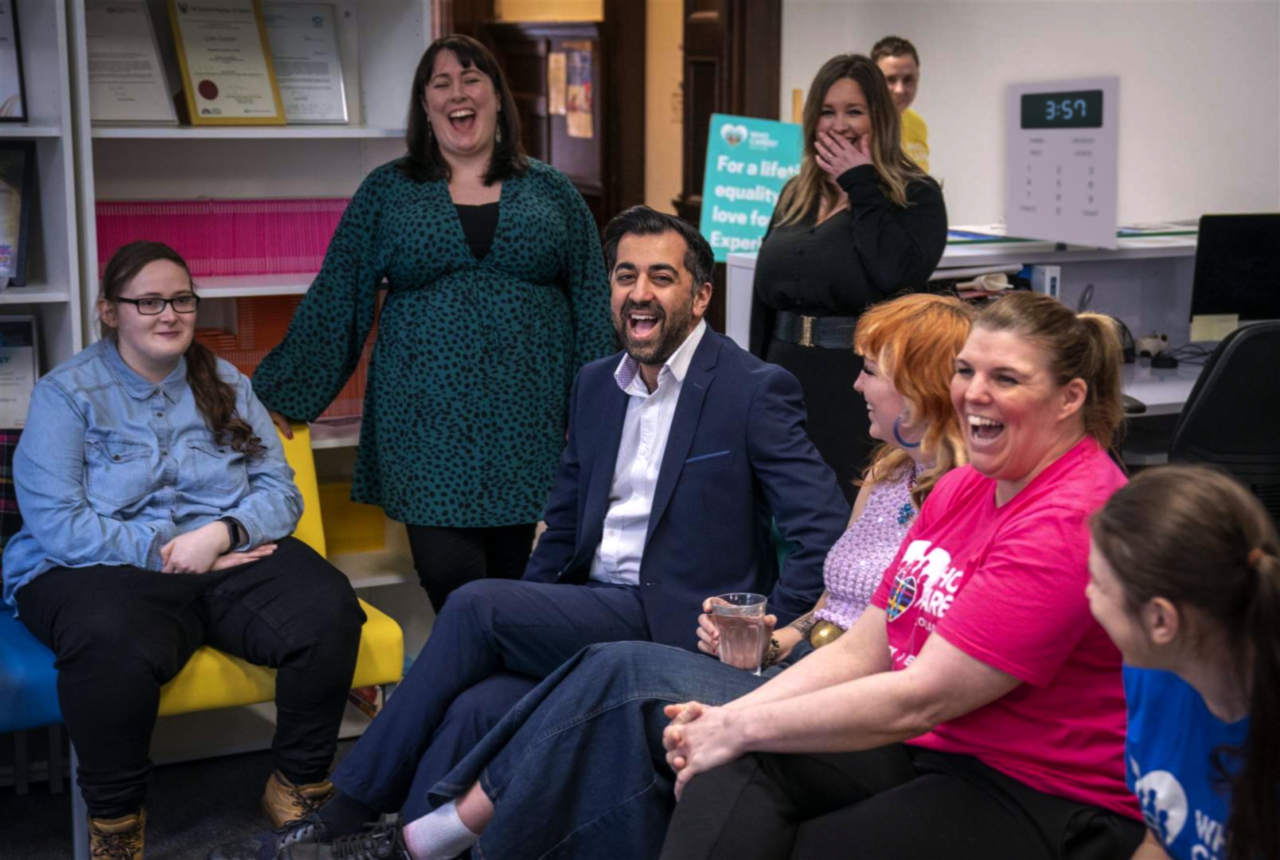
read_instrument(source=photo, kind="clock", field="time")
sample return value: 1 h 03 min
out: 3 h 57 min
